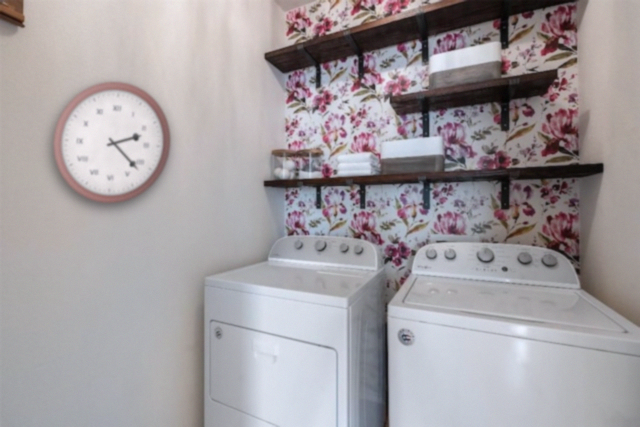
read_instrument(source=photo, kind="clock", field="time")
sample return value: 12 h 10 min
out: 2 h 22 min
